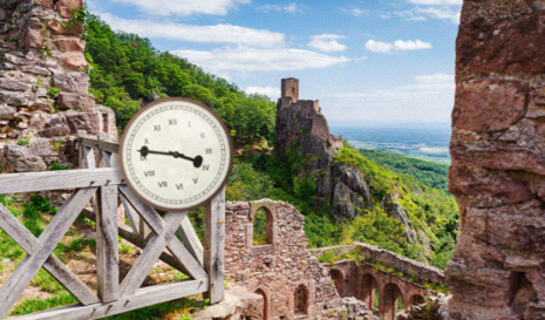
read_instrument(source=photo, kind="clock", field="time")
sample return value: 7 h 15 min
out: 3 h 47 min
